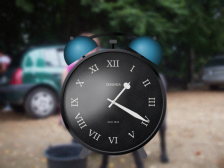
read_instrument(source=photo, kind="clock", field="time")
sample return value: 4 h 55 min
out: 1 h 20 min
